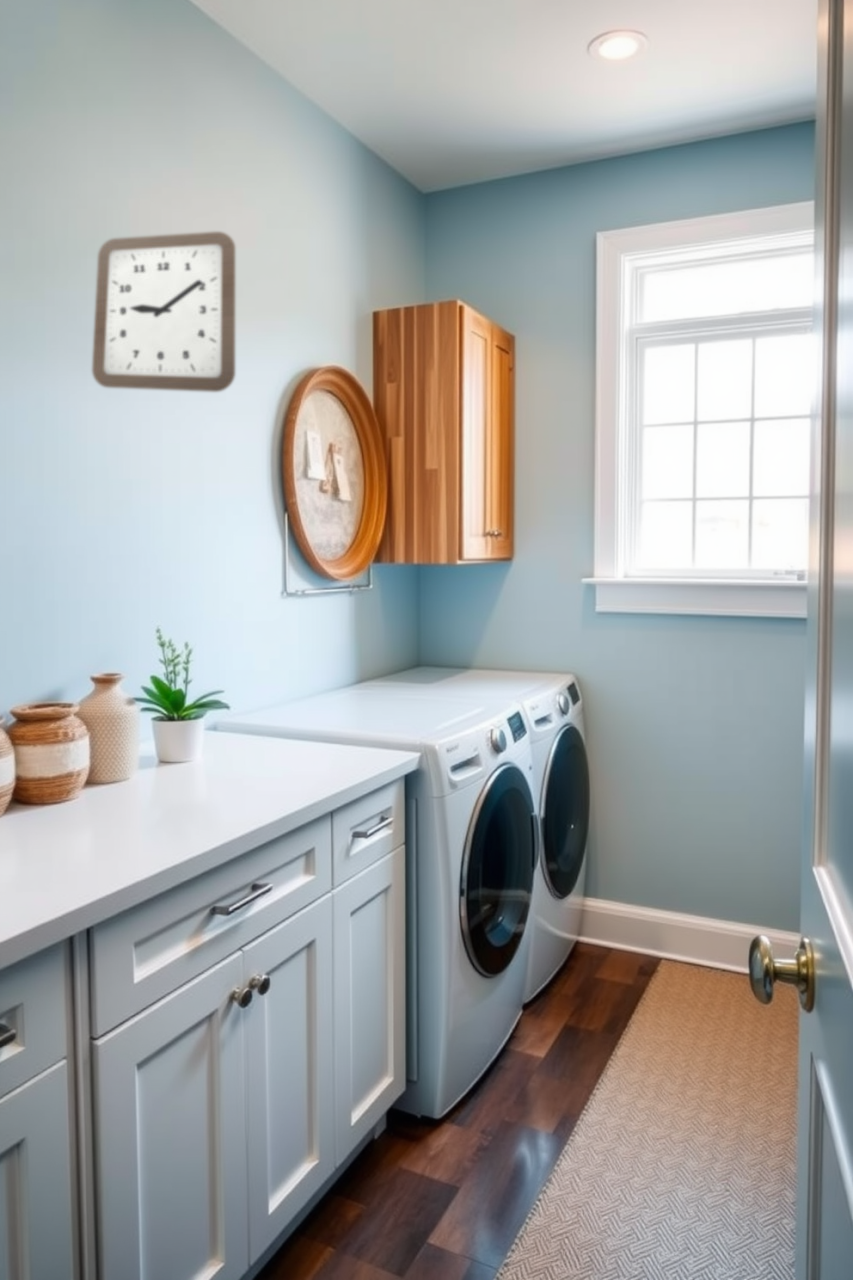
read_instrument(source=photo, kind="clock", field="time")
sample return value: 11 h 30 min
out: 9 h 09 min
